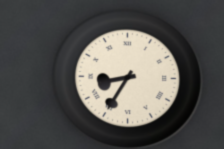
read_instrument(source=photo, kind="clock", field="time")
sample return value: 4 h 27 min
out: 8 h 35 min
